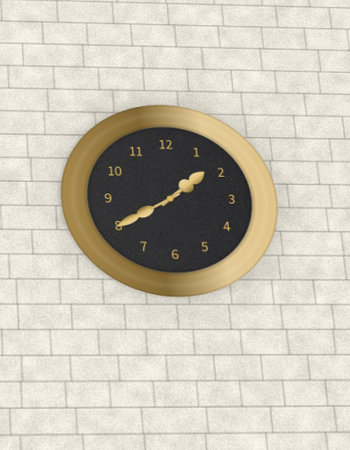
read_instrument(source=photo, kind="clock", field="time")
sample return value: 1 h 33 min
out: 1 h 40 min
